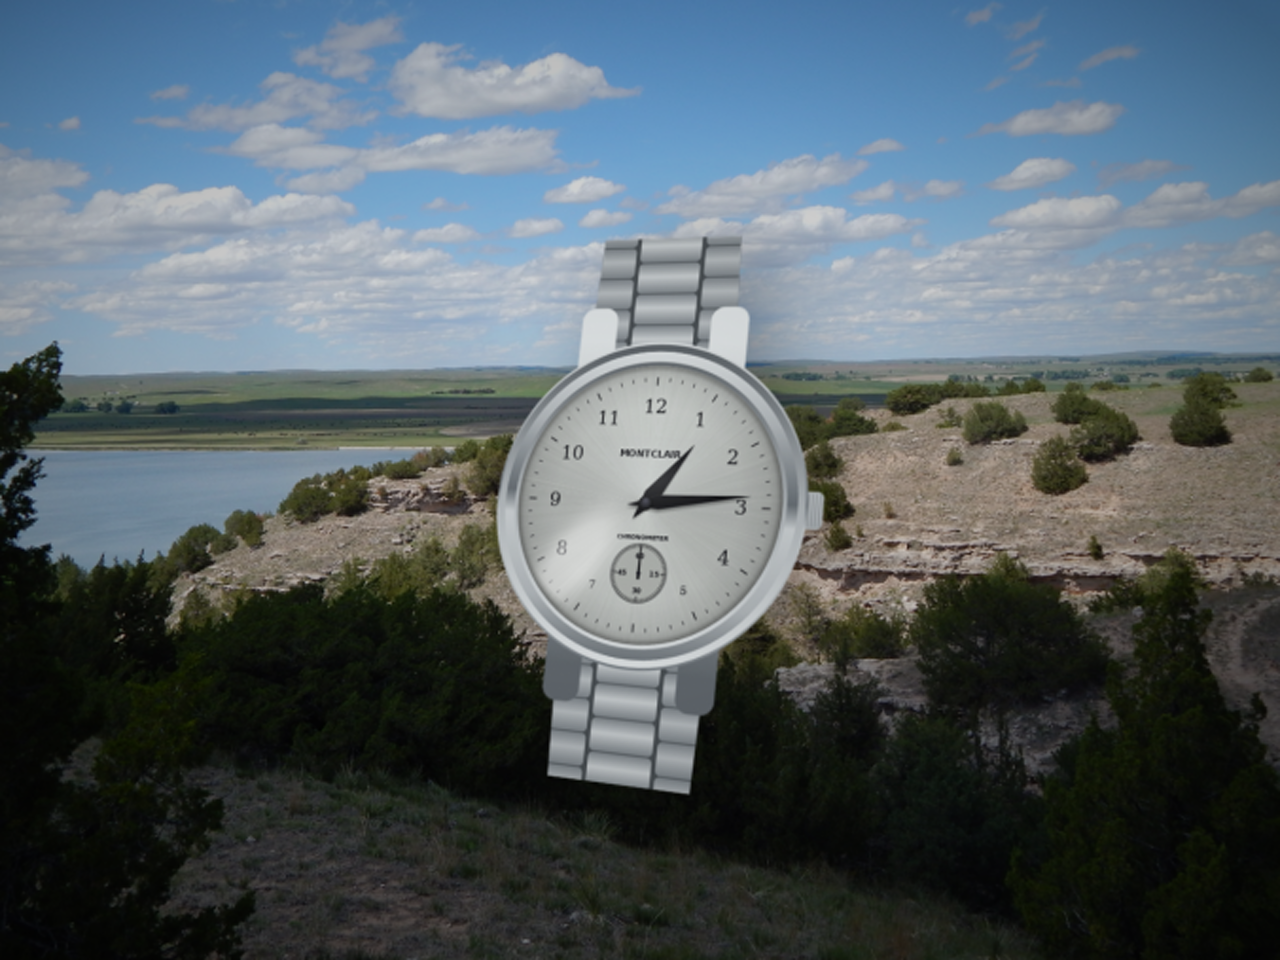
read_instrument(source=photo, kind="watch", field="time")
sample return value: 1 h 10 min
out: 1 h 14 min
